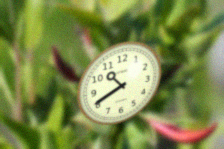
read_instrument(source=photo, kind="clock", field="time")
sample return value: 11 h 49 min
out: 10 h 41 min
